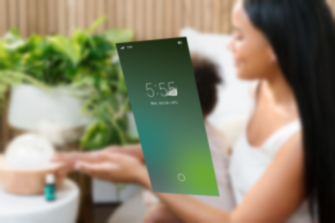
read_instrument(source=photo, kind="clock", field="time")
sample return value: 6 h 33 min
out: 5 h 55 min
